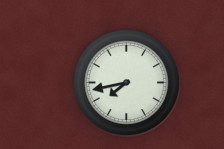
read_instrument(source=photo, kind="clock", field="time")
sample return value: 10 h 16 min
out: 7 h 43 min
